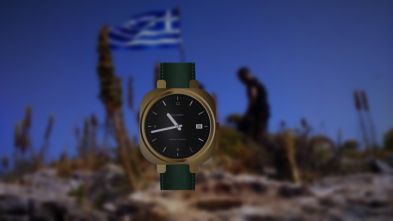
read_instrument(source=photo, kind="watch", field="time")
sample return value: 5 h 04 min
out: 10 h 43 min
